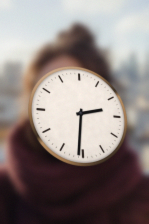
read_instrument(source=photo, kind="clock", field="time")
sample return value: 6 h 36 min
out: 2 h 31 min
